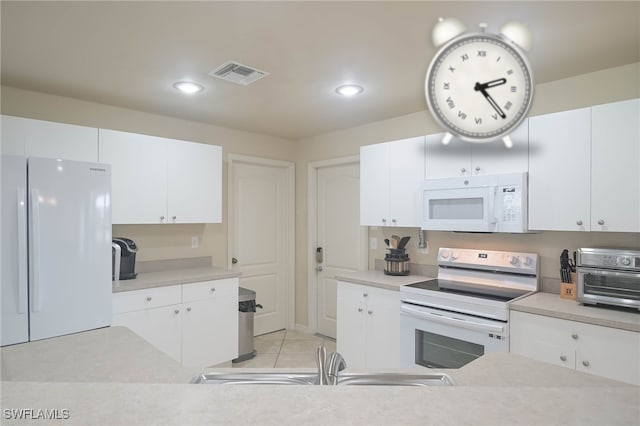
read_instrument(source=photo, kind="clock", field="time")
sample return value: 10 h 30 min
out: 2 h 23 min
